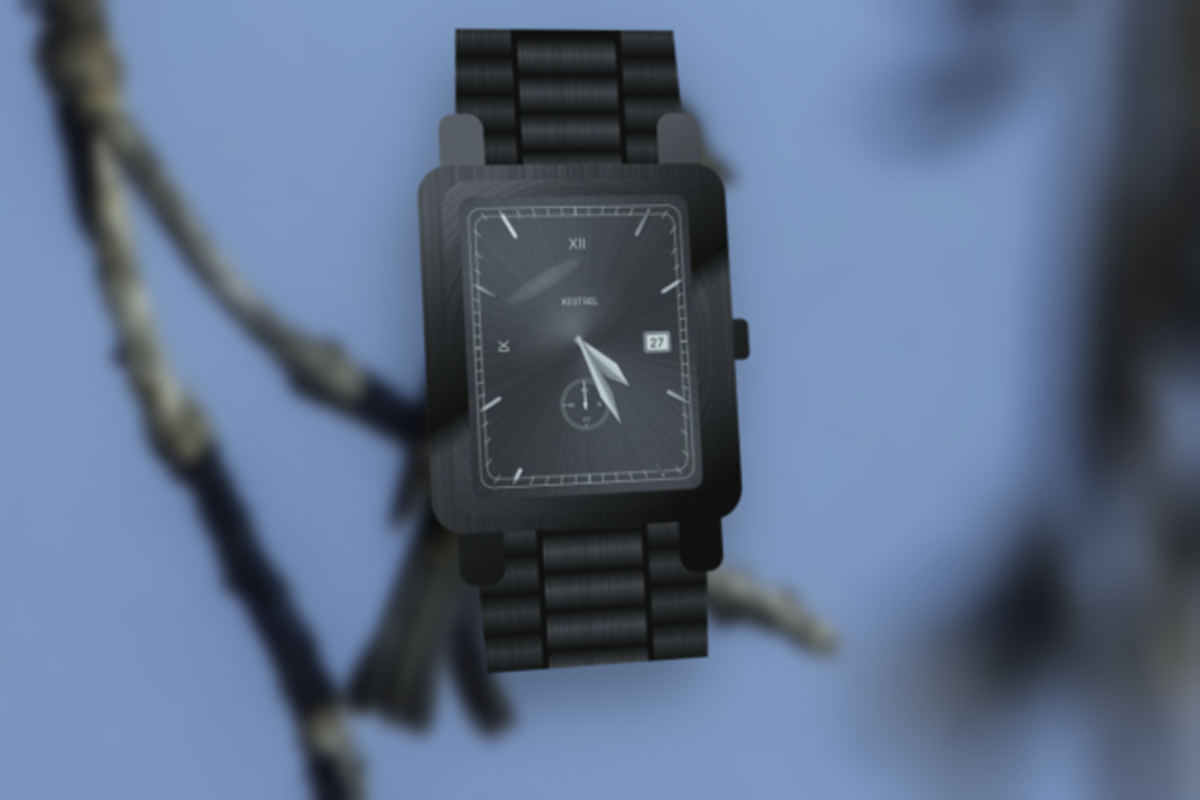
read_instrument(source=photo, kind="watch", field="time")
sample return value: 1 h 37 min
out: 4 h 26 min
